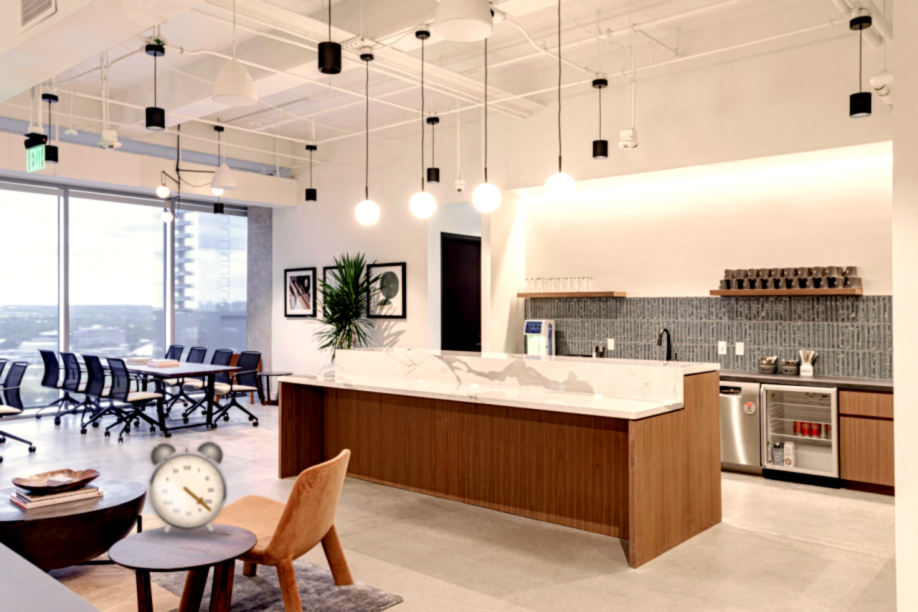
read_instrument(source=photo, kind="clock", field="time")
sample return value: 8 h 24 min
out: 4 h 22 min
